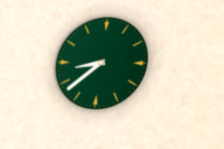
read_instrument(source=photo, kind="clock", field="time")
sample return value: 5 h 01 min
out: 8 h 38 min
